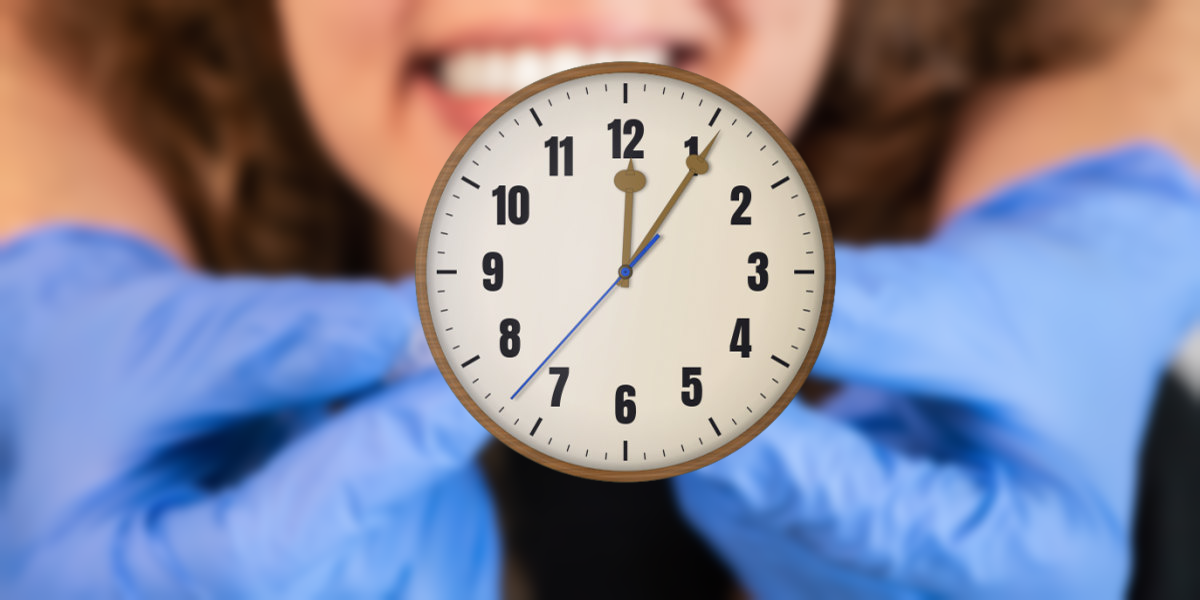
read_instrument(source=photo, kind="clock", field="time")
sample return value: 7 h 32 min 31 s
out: 12 h 05 min 37 s
